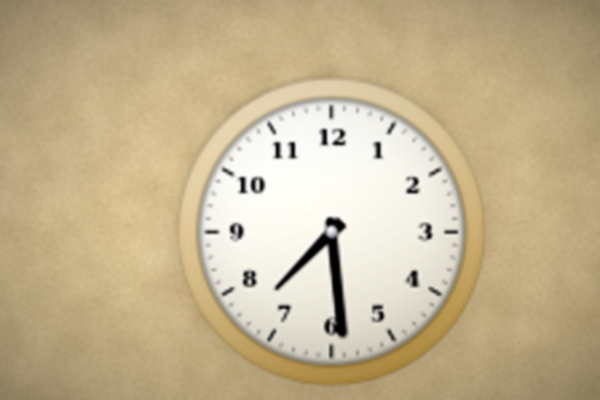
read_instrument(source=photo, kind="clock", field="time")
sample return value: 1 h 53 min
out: 7 h 29 min
